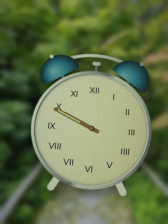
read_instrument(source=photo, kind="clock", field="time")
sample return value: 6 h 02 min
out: 9 h 49 min
